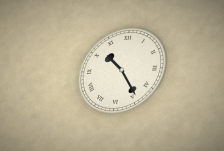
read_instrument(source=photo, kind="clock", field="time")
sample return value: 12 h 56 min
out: 10 h 24 min
